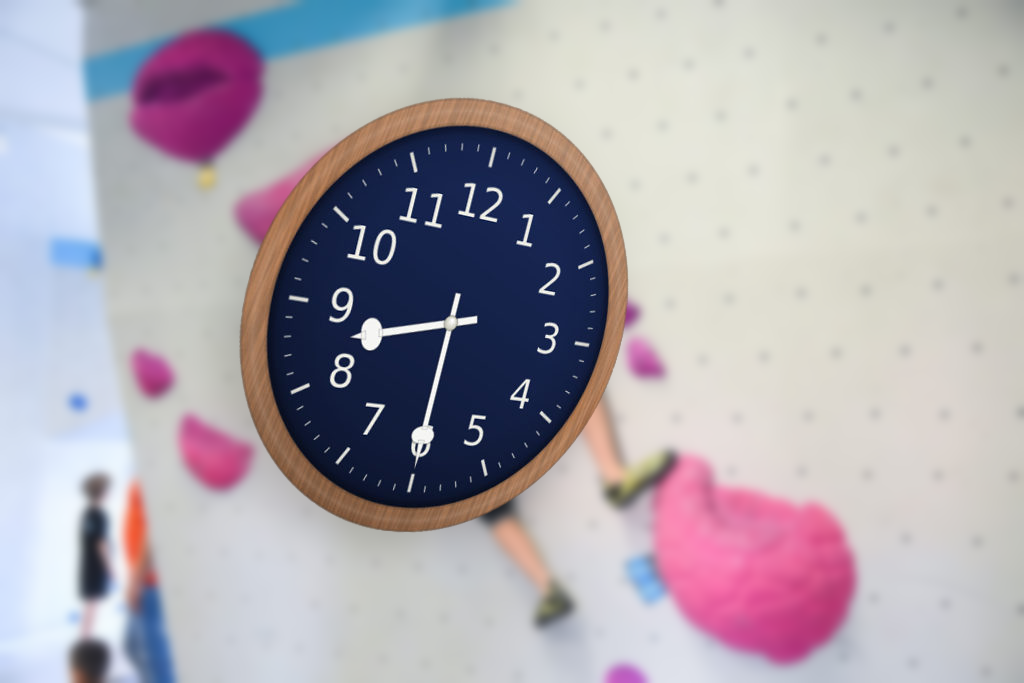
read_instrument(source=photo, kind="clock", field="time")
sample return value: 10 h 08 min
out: 8 h 30 min
